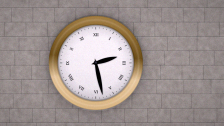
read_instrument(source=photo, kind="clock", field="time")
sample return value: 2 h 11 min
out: 2 h 28 min
